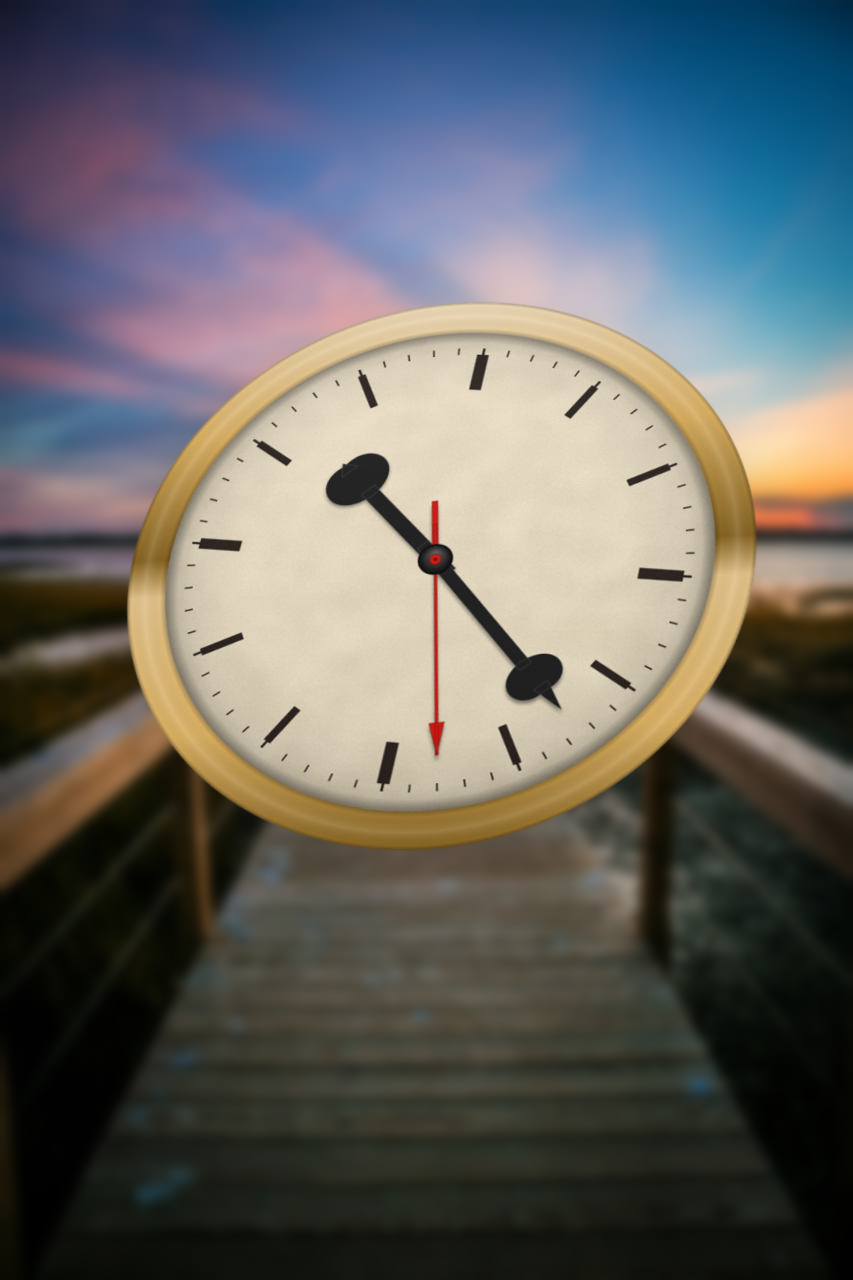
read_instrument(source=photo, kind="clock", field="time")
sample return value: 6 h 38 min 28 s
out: 10 h 22 min 28 s
